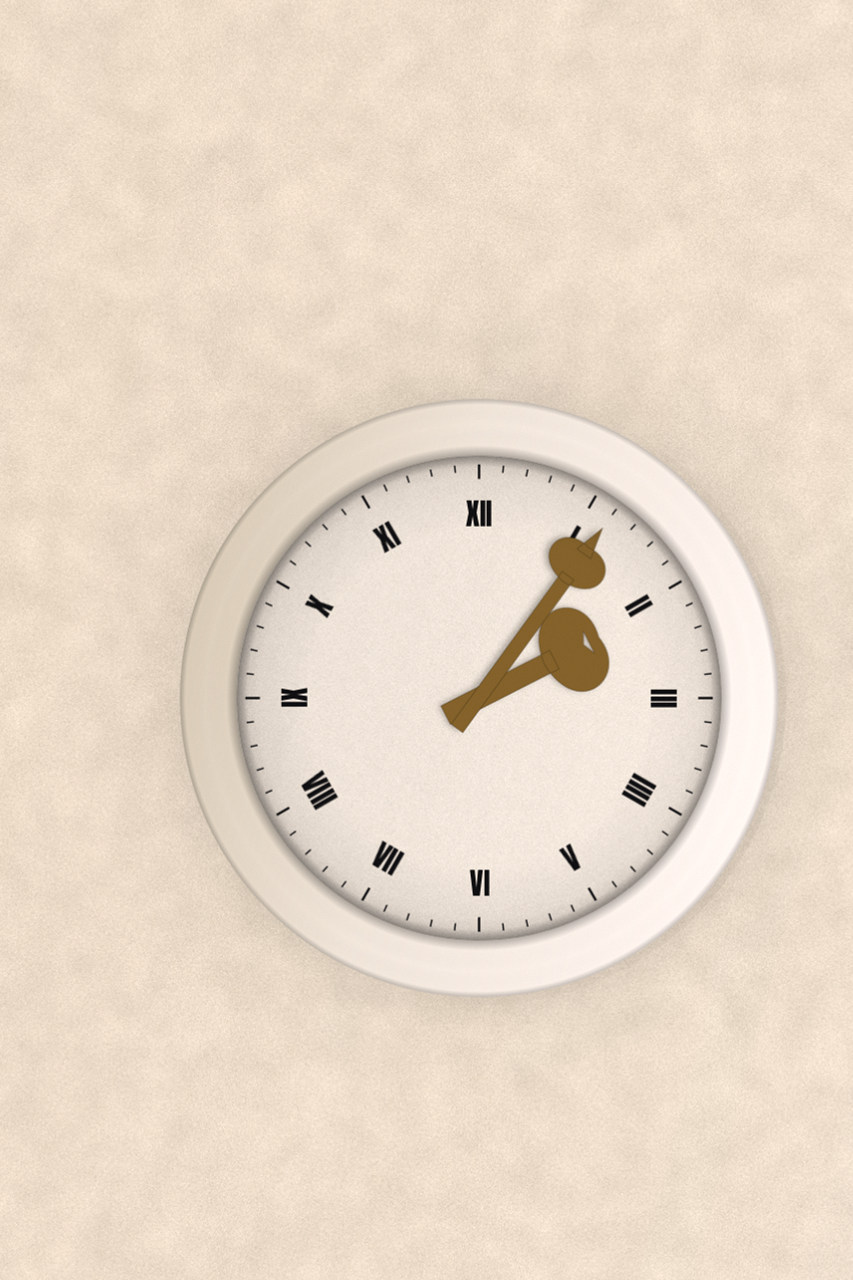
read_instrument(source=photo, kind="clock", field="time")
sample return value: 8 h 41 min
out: 2 h 06 min
